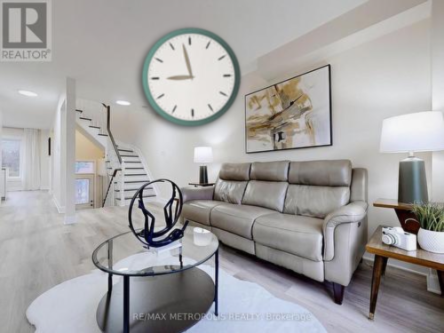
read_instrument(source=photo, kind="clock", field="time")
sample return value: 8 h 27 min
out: 8 h 58 min
